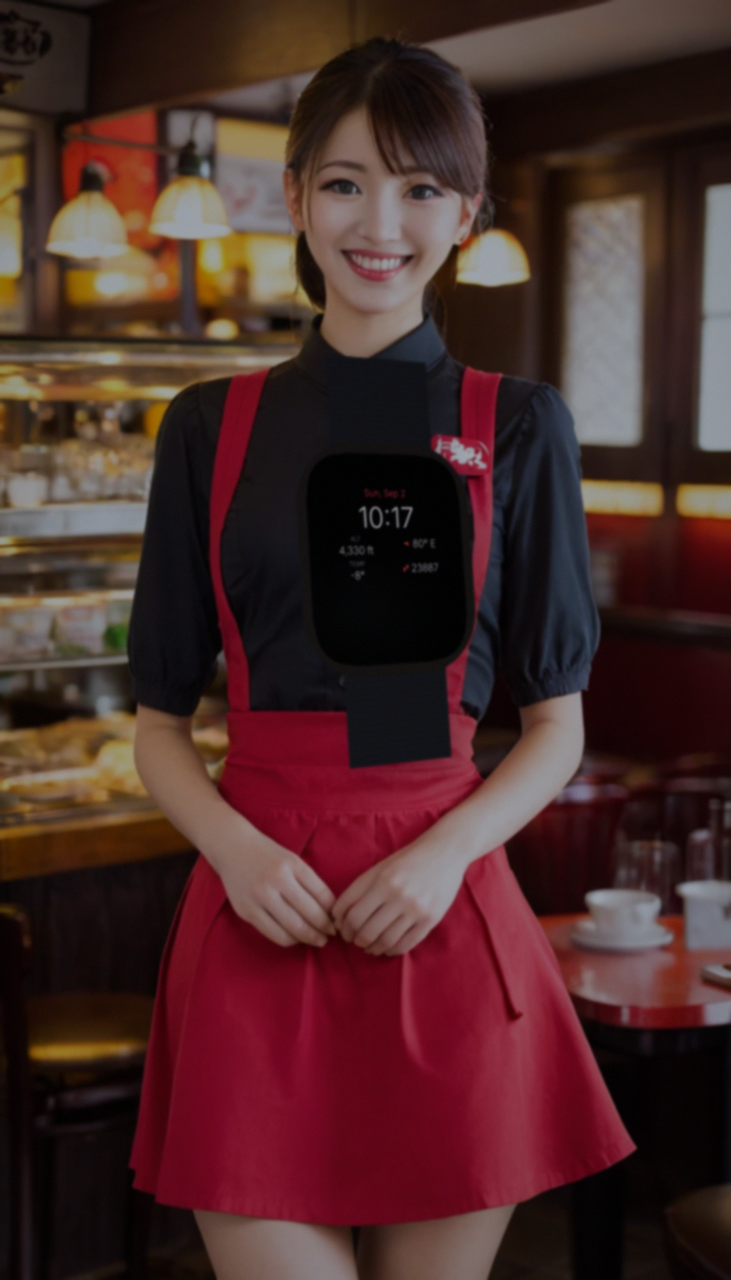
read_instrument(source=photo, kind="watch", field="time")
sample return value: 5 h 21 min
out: 10 h 17 min
